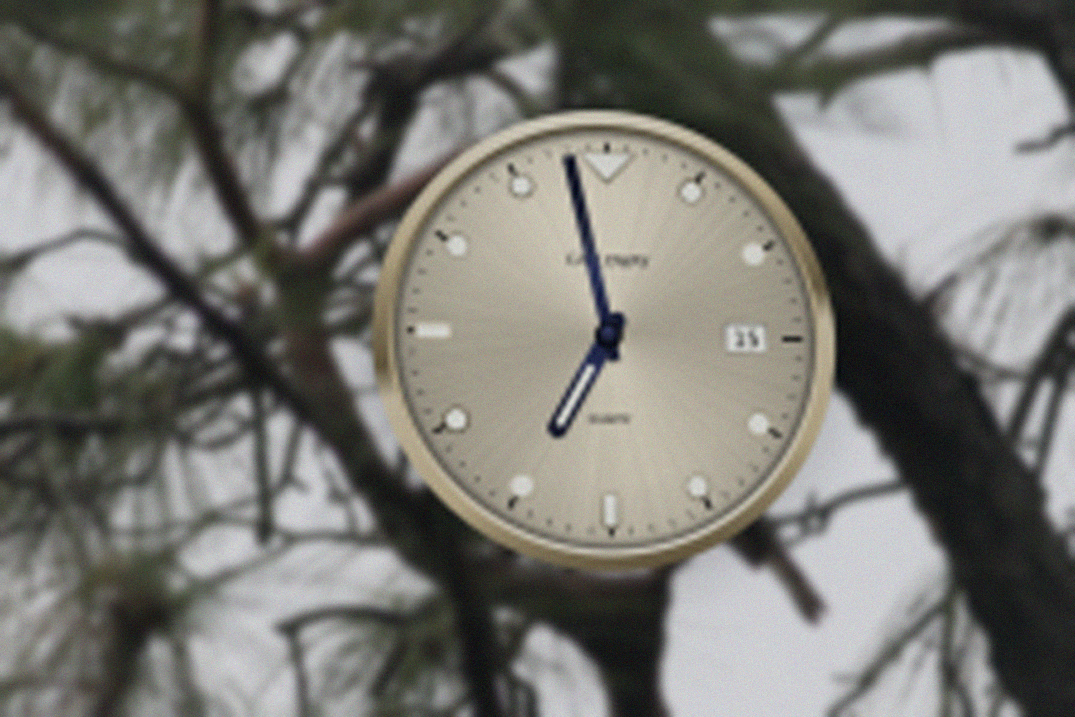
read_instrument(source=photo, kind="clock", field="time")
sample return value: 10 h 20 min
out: 6 h 58 min
